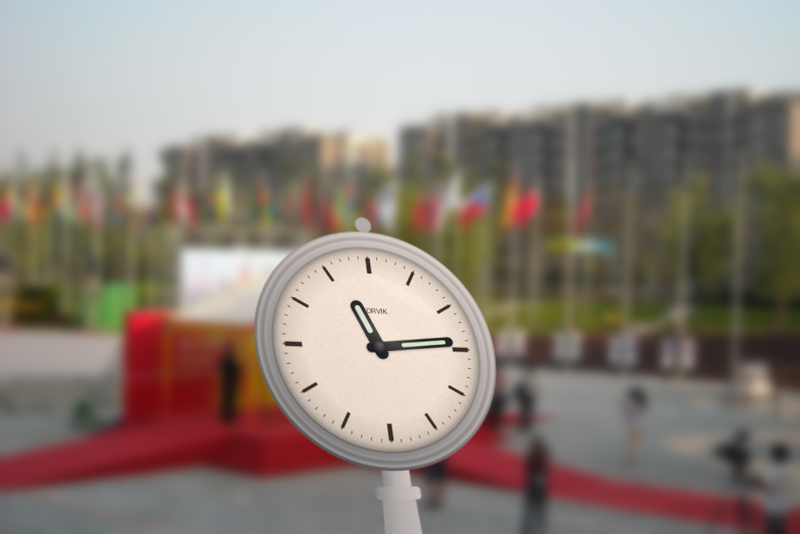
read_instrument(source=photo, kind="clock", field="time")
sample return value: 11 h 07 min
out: 11 h 14 min
